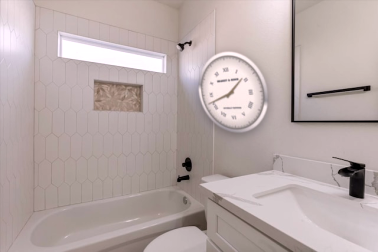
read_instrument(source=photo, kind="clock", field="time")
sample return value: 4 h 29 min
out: 1 h 42 min
